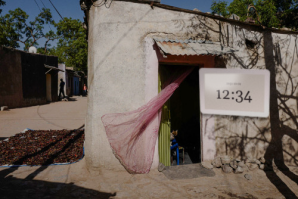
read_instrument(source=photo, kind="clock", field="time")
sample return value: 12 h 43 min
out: 12 h 34 min
